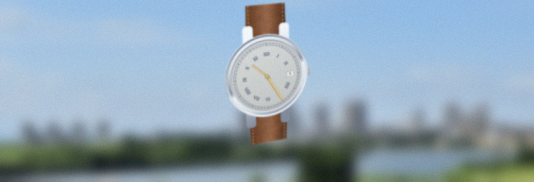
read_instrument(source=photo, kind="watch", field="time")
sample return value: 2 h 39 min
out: 10 h 25 min
